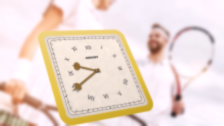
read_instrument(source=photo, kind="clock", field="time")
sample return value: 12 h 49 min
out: 9 h 40 min
